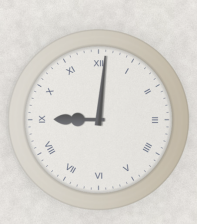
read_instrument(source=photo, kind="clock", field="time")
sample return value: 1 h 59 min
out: 9 h 01 min
